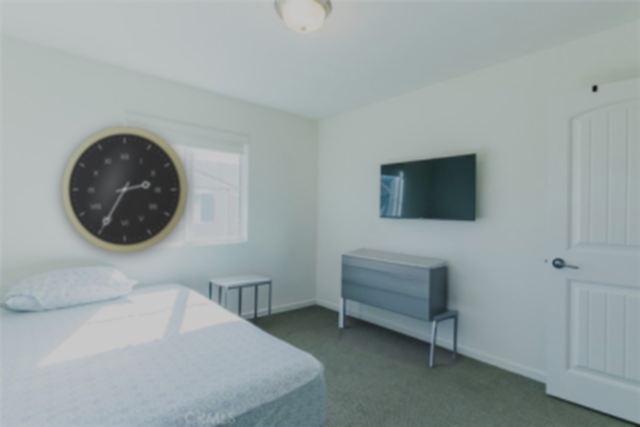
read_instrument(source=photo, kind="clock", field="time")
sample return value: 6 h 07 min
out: 2 h 35 min
